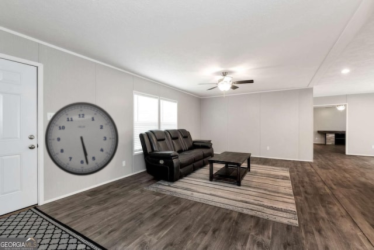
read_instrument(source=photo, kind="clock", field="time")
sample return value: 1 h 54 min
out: 5 h 28 min
